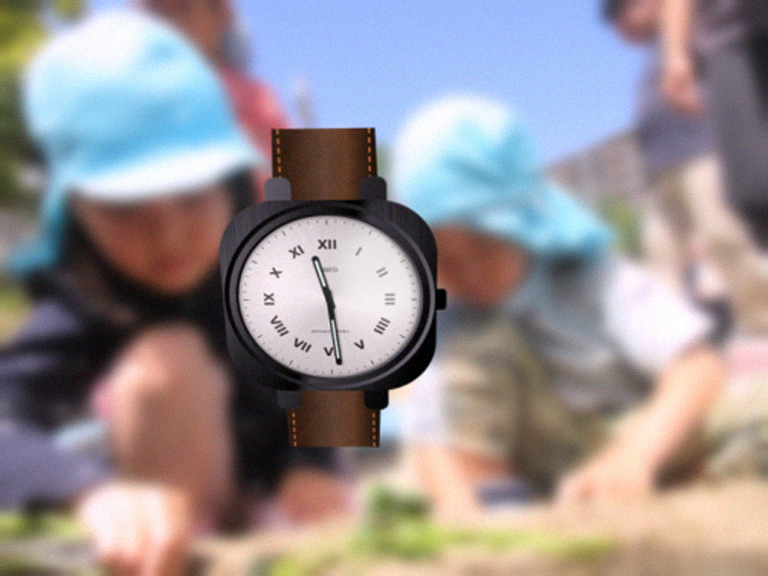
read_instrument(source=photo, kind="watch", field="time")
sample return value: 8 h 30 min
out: 11 h 29 min
